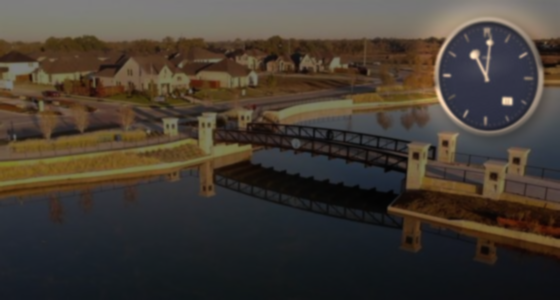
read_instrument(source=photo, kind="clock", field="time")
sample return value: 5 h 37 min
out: 11 h 01 min
